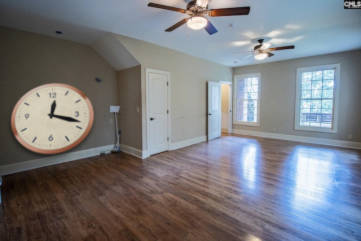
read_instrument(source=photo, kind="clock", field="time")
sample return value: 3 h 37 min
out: 12 h 18 min
